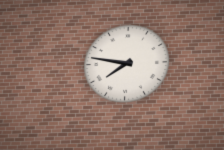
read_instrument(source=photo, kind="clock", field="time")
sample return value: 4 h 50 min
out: 7 h 47 min
